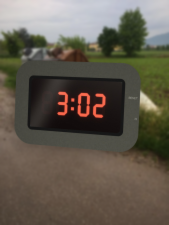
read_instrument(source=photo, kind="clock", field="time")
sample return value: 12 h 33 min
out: 3 h 02 min
